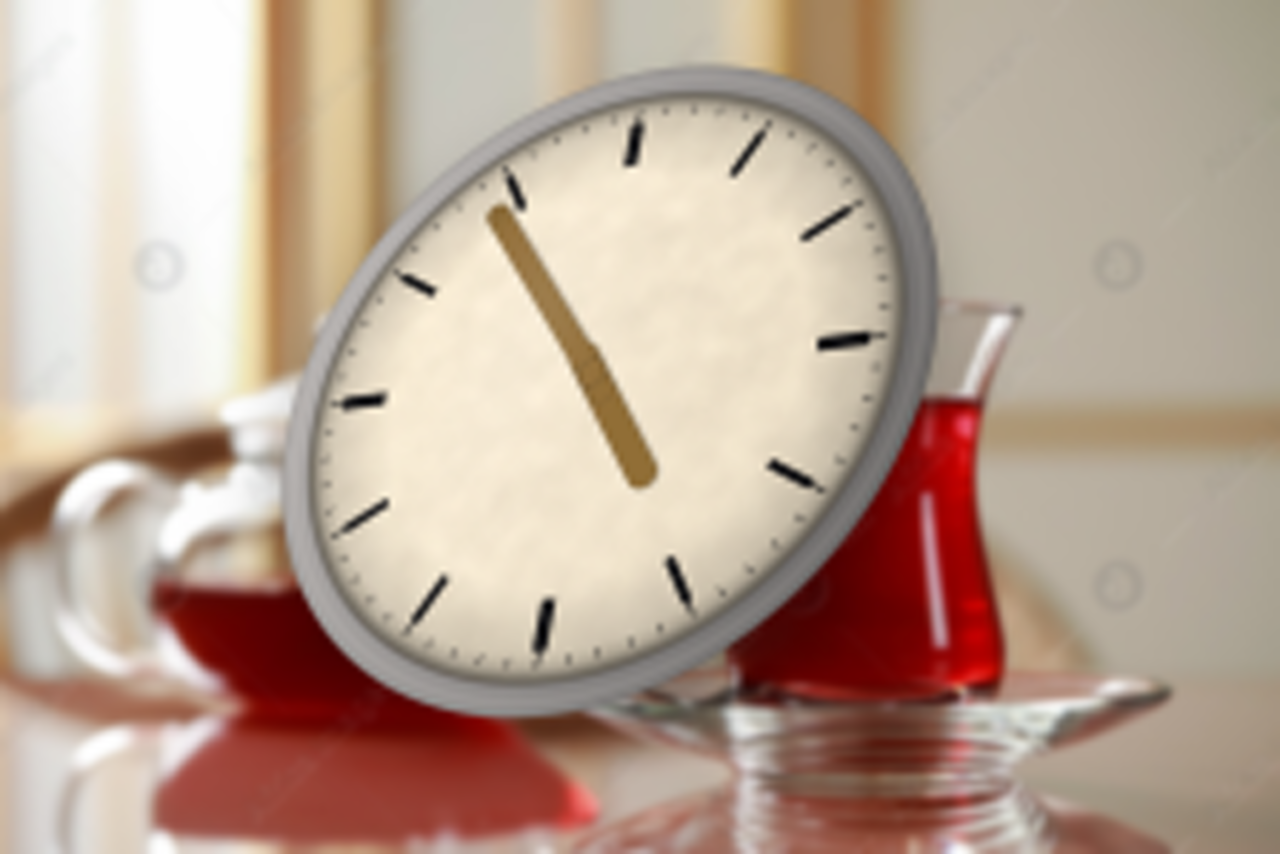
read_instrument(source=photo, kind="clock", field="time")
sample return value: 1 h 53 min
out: 4 h 54 min
